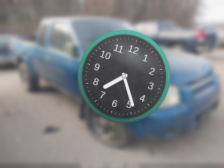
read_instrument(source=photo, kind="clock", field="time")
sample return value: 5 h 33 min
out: 7 h 24 min
